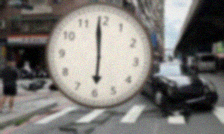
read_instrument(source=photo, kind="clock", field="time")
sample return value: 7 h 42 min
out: 5 h 59 min
